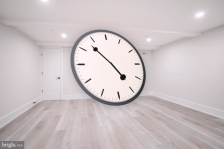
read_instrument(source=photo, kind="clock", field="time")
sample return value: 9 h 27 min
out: 4 h 53 min
